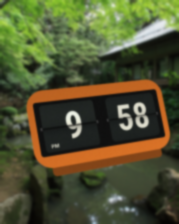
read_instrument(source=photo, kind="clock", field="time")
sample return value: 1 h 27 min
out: 9 h 58 min
